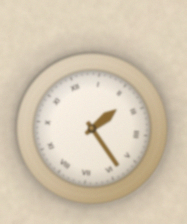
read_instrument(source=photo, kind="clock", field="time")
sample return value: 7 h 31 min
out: 2 h 28 min
